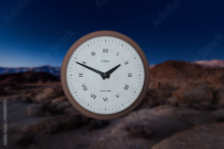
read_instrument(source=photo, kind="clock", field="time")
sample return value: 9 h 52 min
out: 1 h 49 min
